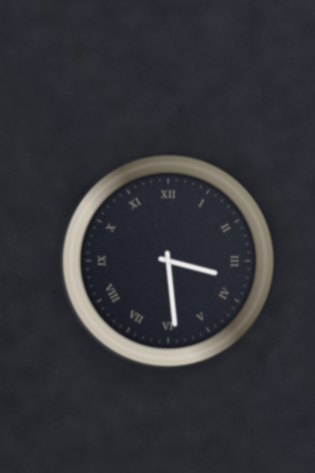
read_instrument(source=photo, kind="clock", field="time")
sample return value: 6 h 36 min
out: 3 h 29 min
